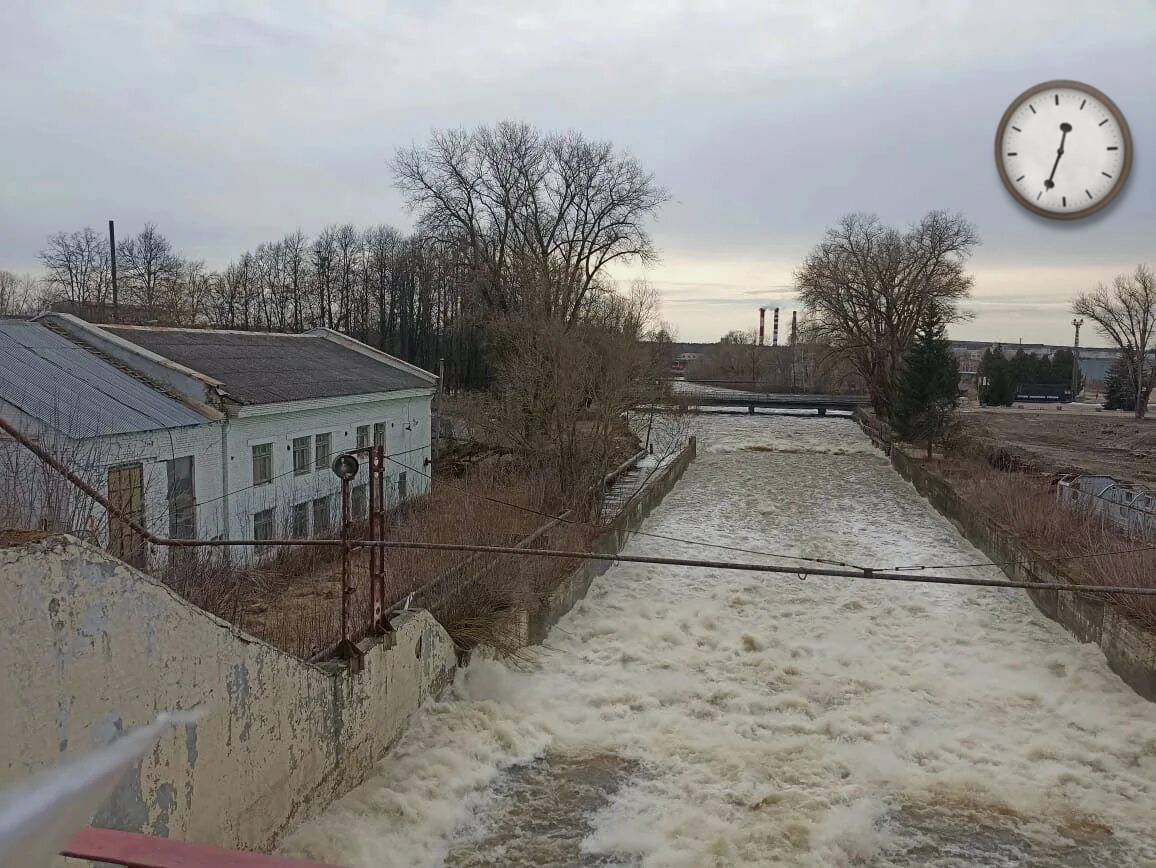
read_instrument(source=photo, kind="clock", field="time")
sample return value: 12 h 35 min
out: 12 h 34 min
